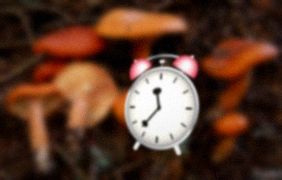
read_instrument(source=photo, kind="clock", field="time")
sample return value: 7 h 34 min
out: 11 h 37 min
